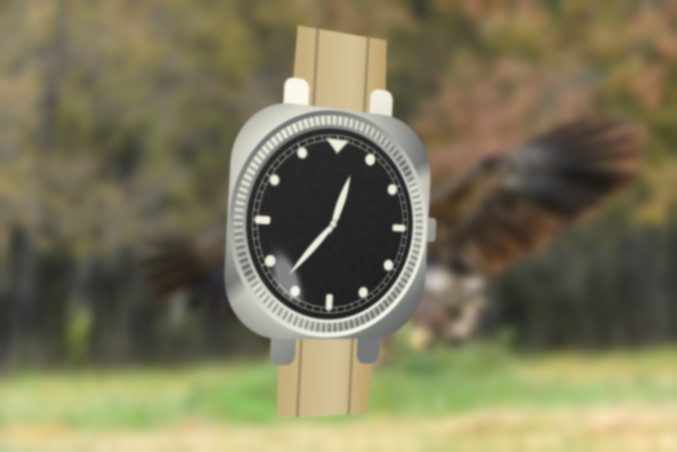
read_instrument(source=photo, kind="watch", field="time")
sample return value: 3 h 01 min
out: 12 h 37 min
